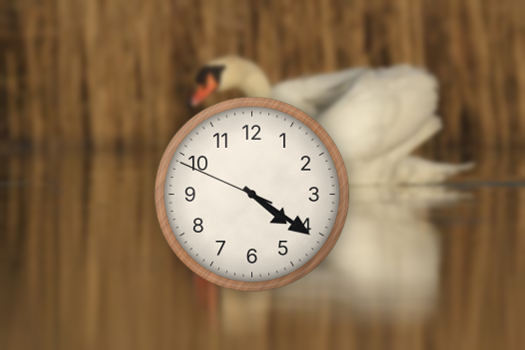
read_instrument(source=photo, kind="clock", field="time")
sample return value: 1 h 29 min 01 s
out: 4 h 20 min 49 s
